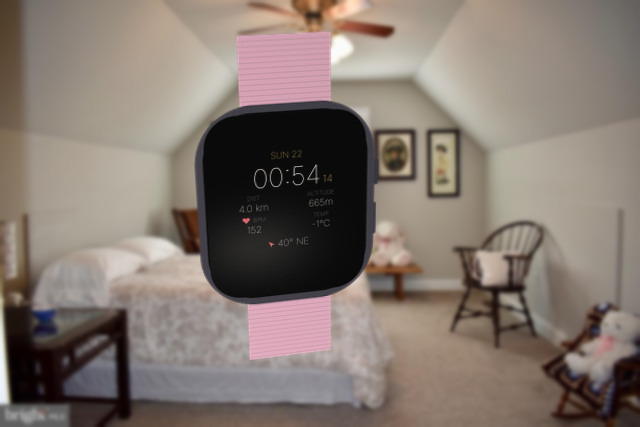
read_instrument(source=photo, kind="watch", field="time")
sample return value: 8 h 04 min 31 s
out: 0 h 54 min 14 s
